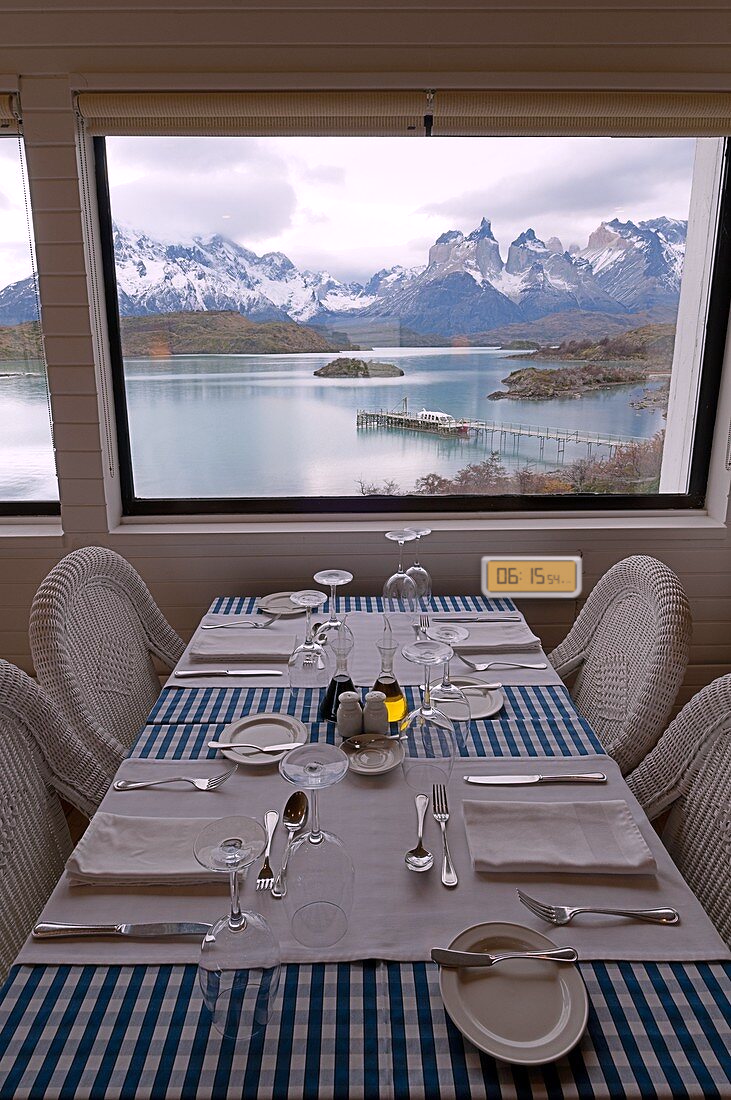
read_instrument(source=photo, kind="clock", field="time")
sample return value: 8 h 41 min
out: 6 h 15 min
